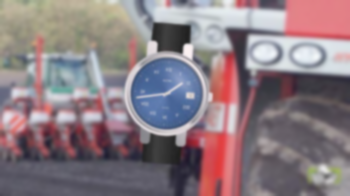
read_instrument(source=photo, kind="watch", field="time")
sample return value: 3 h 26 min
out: 1 h 43 min
